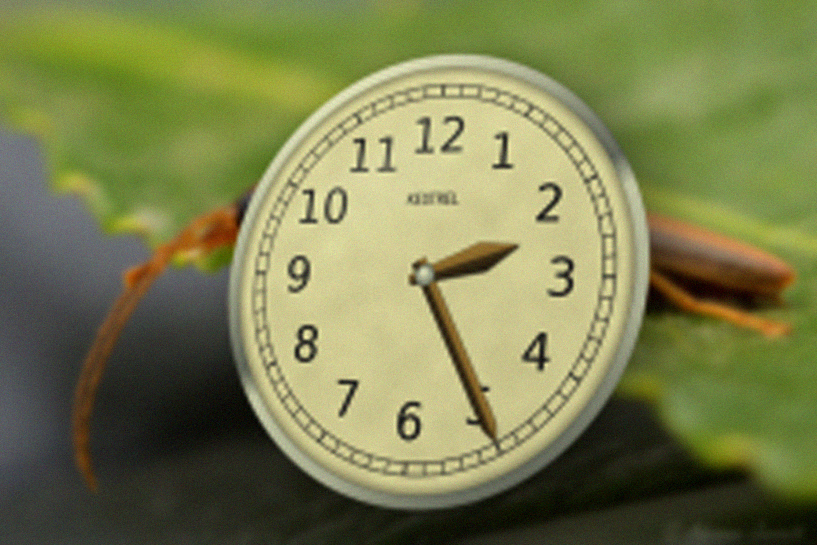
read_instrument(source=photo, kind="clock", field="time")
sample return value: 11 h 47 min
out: 2 h 25 min
